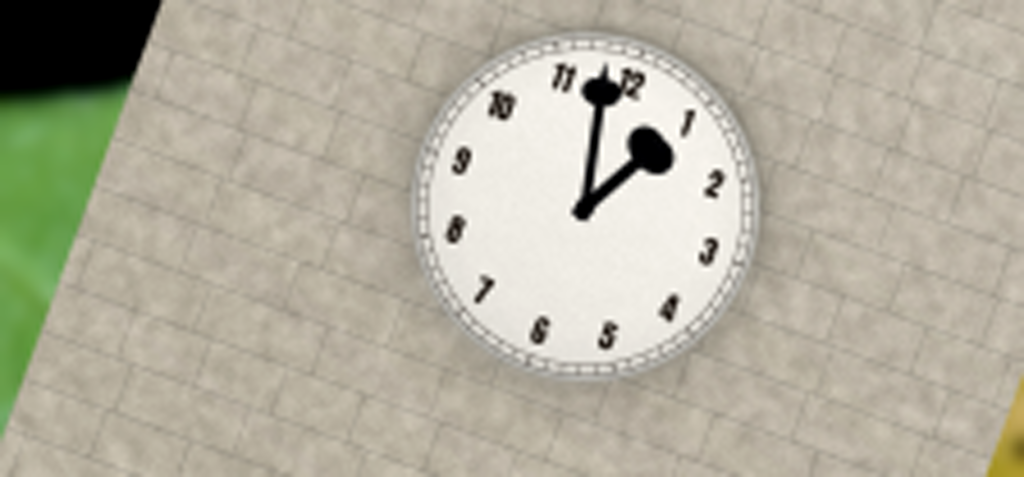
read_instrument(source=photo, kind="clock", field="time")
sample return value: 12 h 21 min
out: 12 h 58 min
